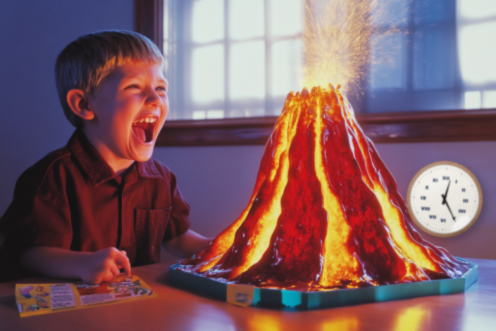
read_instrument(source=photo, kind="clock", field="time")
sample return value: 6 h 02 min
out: 12 h 25 min
